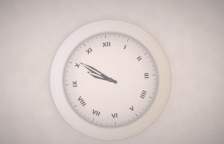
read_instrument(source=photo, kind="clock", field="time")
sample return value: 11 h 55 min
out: 9 h 51 min
